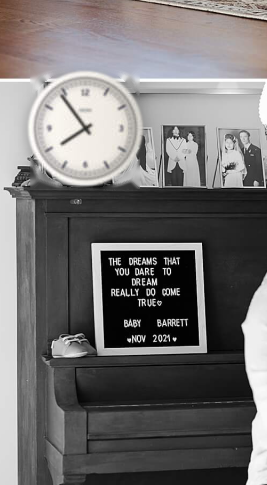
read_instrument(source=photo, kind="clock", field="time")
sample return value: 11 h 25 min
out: 7 h 54 min
